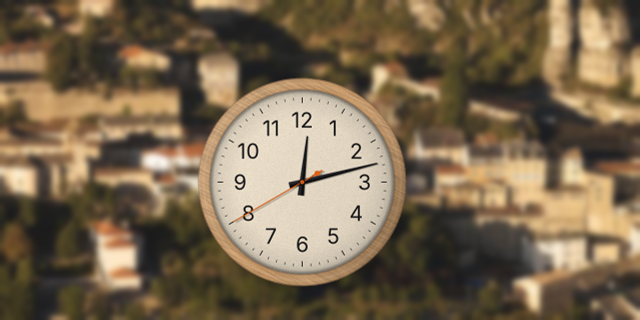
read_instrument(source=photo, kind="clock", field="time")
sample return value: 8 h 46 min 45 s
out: 12 h 12 min 40 s
